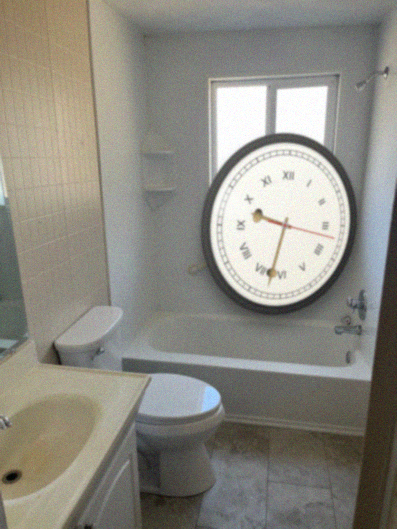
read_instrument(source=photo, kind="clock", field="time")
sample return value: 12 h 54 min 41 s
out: 9 h 32 min 17 s
